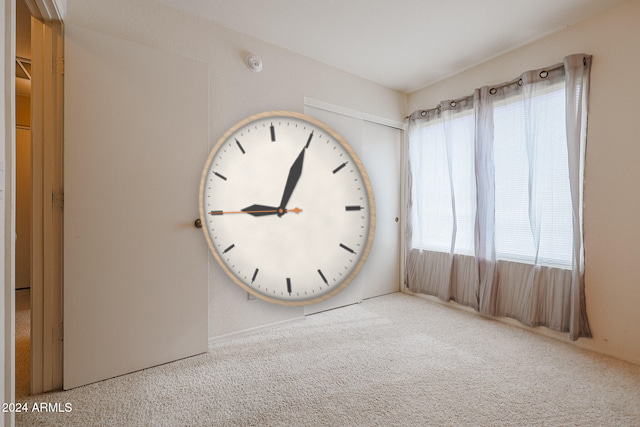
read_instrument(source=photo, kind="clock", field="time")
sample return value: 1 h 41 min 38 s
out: 9 h 04 min 45 s
